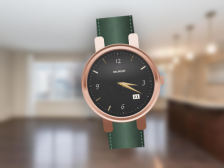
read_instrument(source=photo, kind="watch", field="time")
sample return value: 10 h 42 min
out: 3 h 20 min
